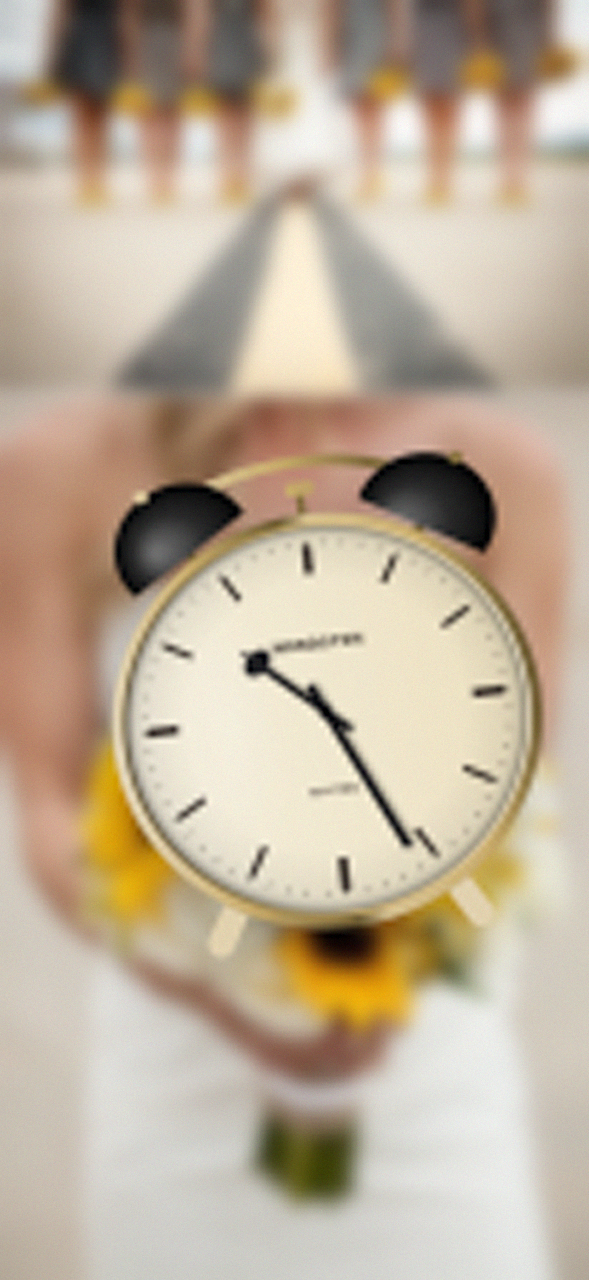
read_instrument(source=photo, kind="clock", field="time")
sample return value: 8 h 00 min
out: 10 h 26 min
